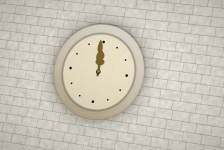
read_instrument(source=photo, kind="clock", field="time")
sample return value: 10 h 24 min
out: 11 h 59 min
